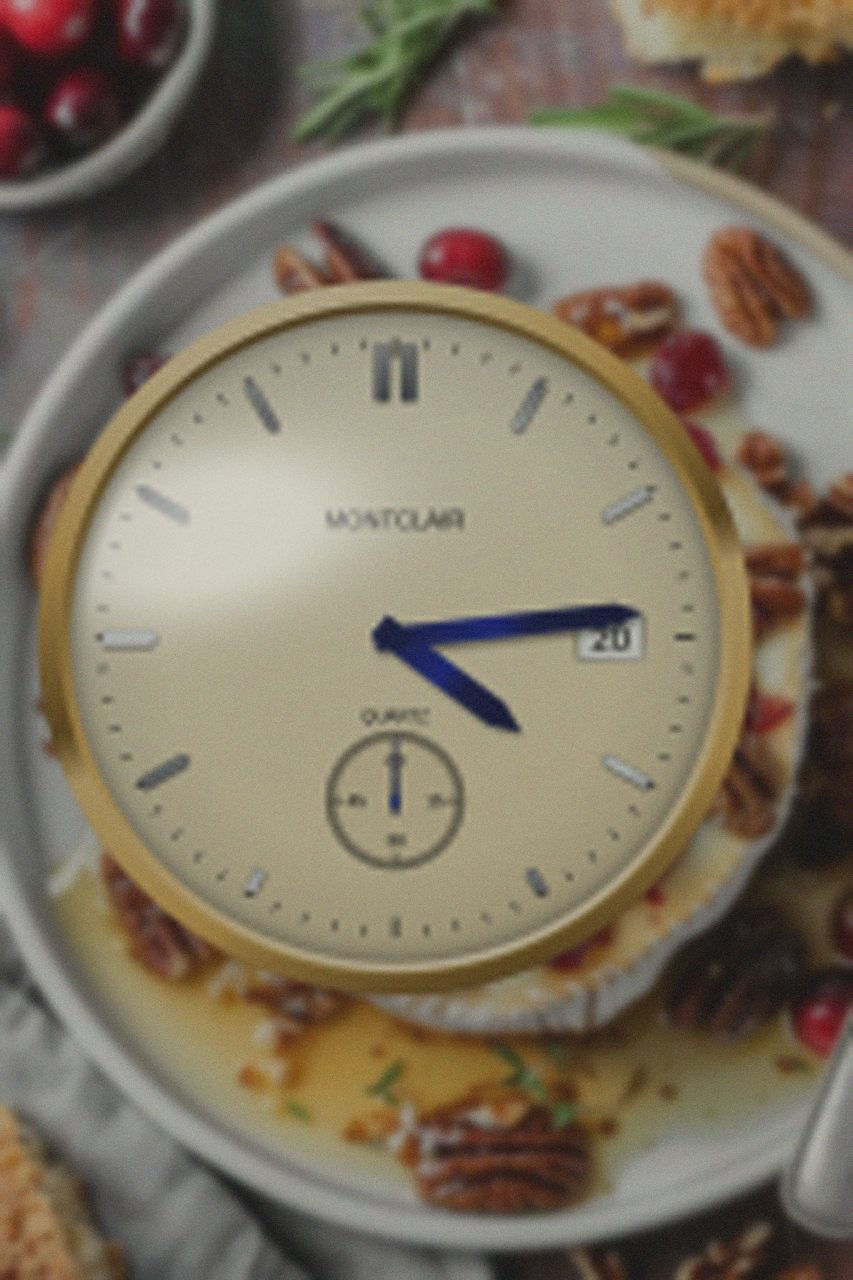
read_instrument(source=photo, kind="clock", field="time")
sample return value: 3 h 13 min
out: 4 h 14 min
